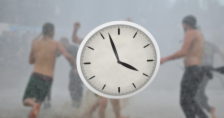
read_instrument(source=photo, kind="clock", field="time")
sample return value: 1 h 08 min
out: 3 h 57 min
